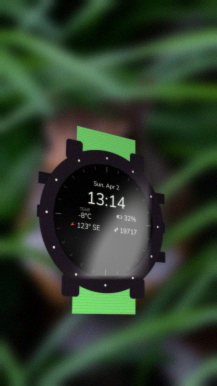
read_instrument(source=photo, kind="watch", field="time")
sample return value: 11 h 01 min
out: 13 h 14 min
